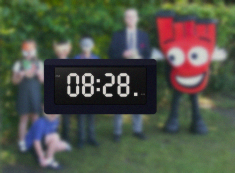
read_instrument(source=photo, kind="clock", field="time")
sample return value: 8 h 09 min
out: 8 h 28 min
